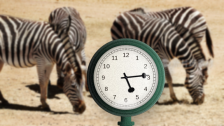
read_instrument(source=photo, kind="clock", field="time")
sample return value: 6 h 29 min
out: 5 h 14 min
